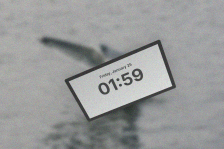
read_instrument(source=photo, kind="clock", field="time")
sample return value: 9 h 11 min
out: 1 h 59 min
